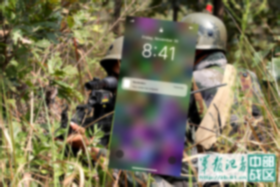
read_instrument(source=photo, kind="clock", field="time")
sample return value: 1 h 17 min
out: 8 h 41 min
